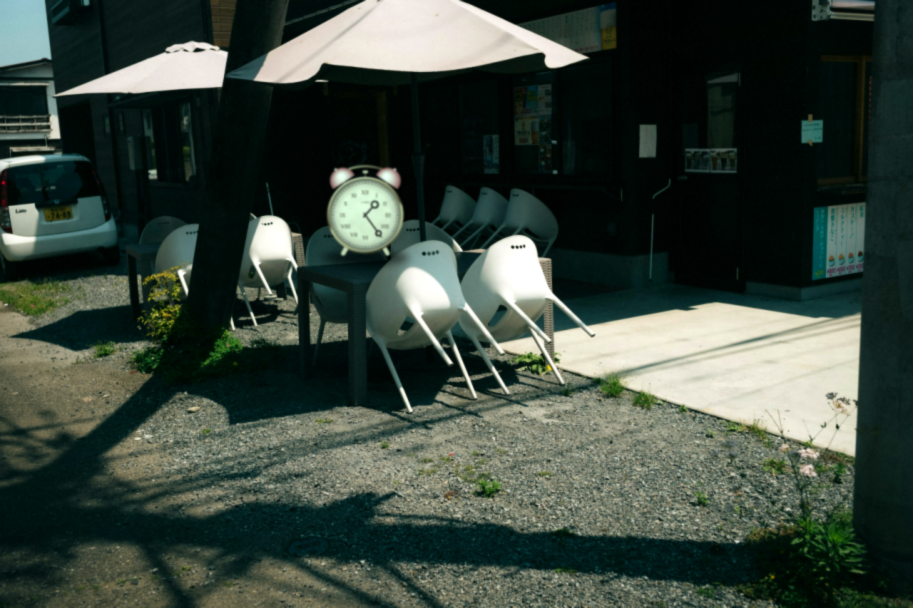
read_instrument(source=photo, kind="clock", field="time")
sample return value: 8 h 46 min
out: 1 h 24 min
